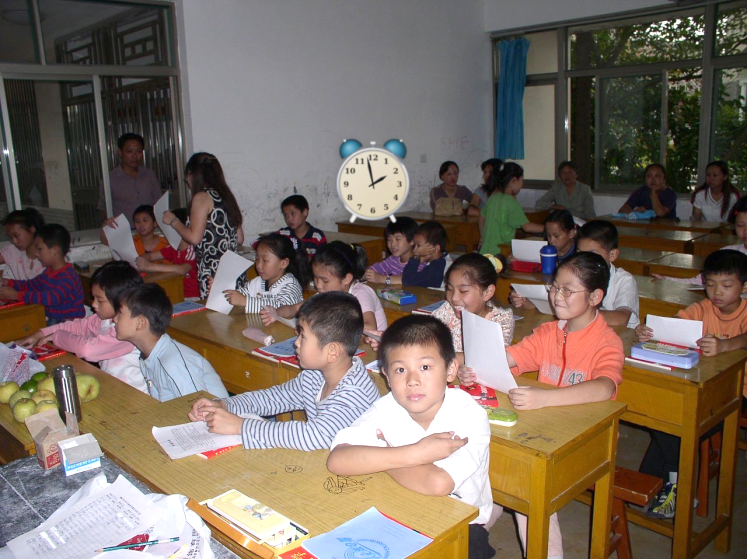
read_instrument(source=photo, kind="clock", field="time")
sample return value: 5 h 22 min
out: 1 h 58 min
